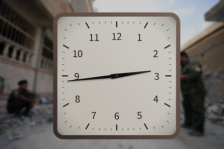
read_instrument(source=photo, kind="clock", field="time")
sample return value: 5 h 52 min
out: 2 h 44 min
